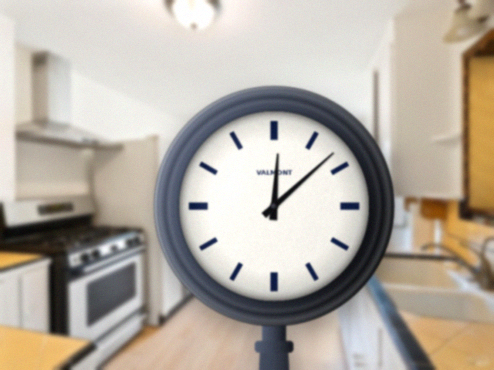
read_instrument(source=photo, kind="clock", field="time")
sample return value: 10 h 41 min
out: 12 h 08 min
